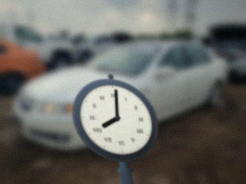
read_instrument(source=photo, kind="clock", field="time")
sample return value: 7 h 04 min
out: 8 h 01 min
